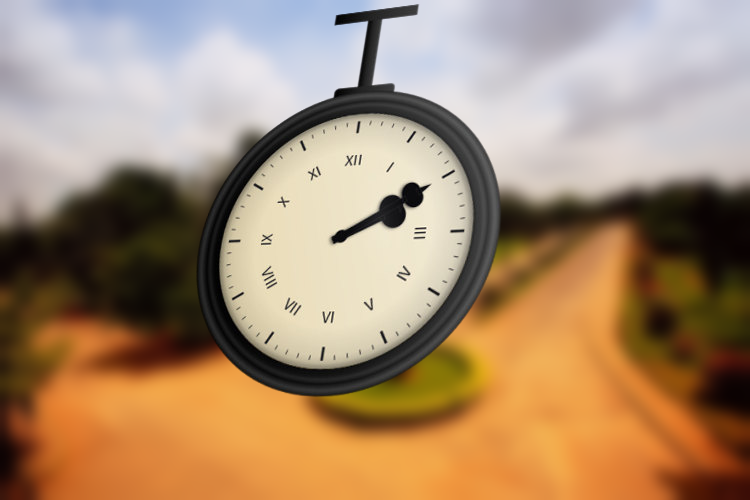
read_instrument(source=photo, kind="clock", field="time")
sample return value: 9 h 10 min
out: 2 h 10 min
